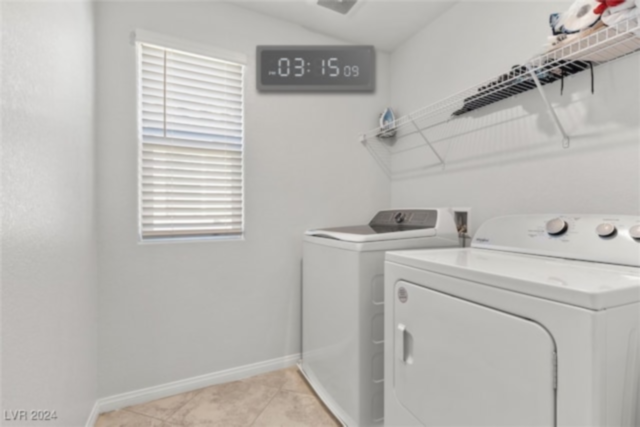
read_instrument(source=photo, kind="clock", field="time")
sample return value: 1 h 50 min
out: 3 h 15 min
